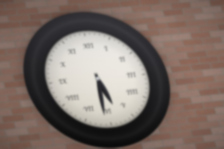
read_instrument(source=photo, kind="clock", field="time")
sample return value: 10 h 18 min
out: 5 h 31 min
